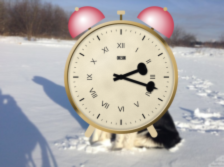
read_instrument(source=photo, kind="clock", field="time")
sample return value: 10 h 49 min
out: 2 h 18 min
